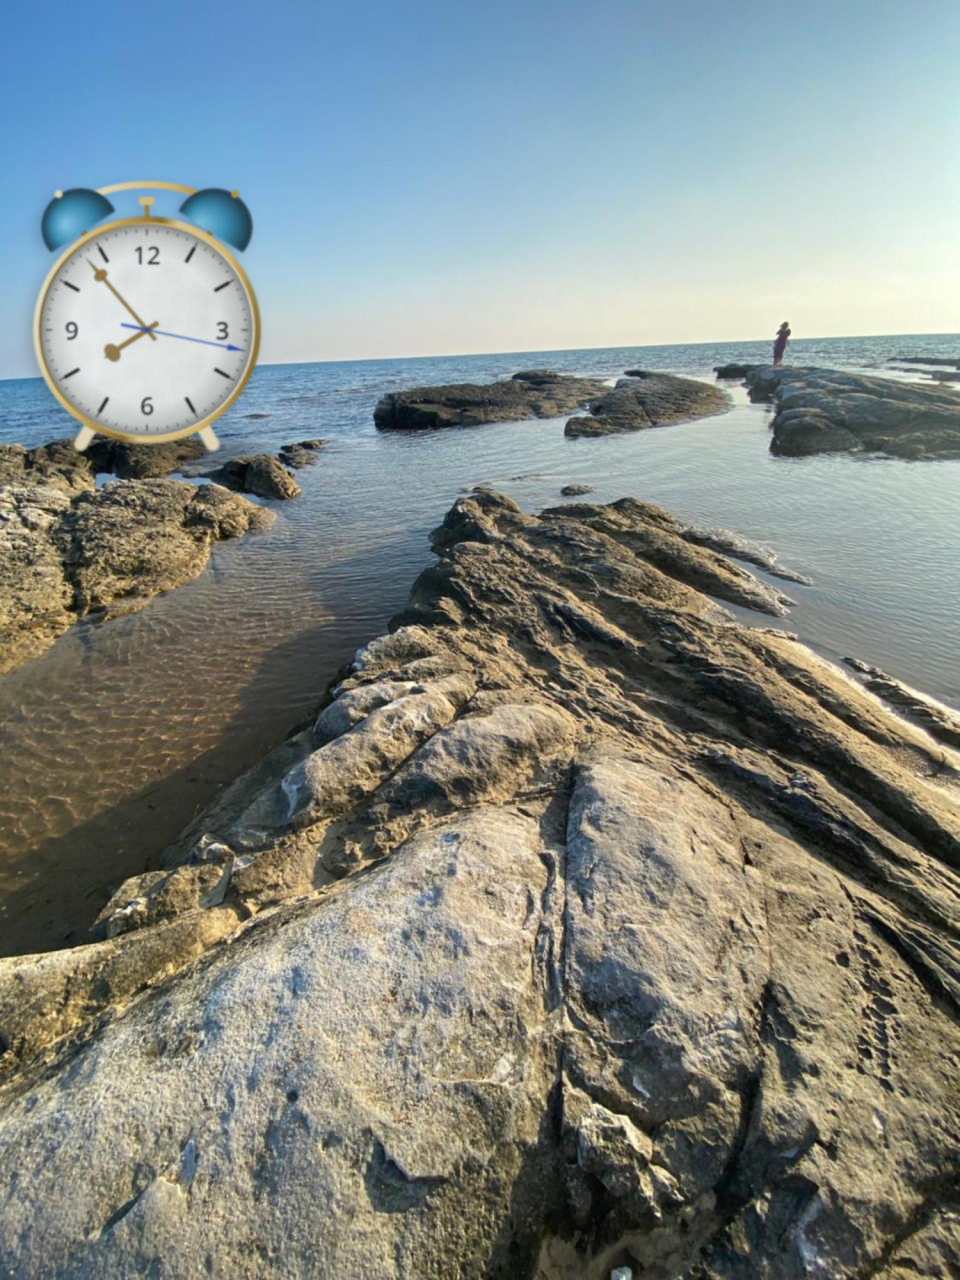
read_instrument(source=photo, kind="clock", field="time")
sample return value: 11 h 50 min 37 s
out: 7 h 53 min 17 s
